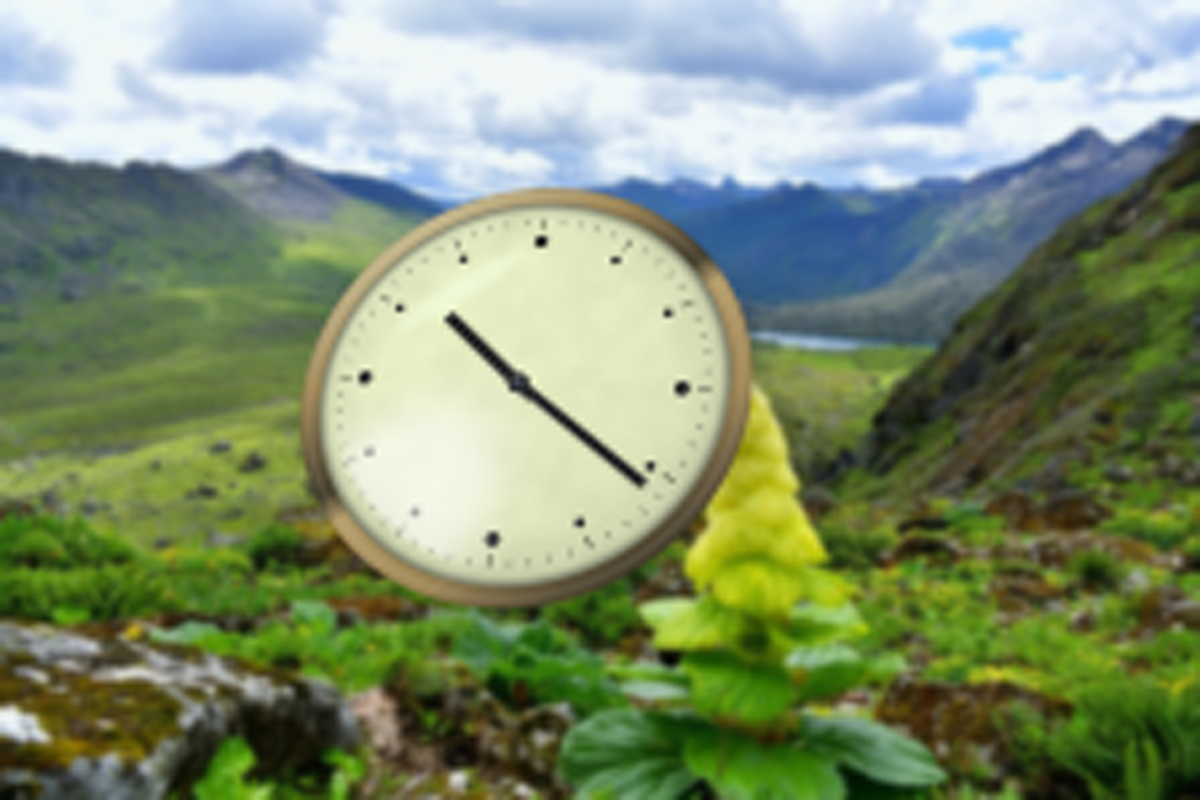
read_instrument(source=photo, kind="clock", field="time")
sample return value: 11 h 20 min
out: 10 h 21 min
